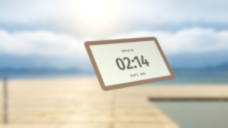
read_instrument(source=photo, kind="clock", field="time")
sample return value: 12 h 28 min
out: 2 h 14 min
